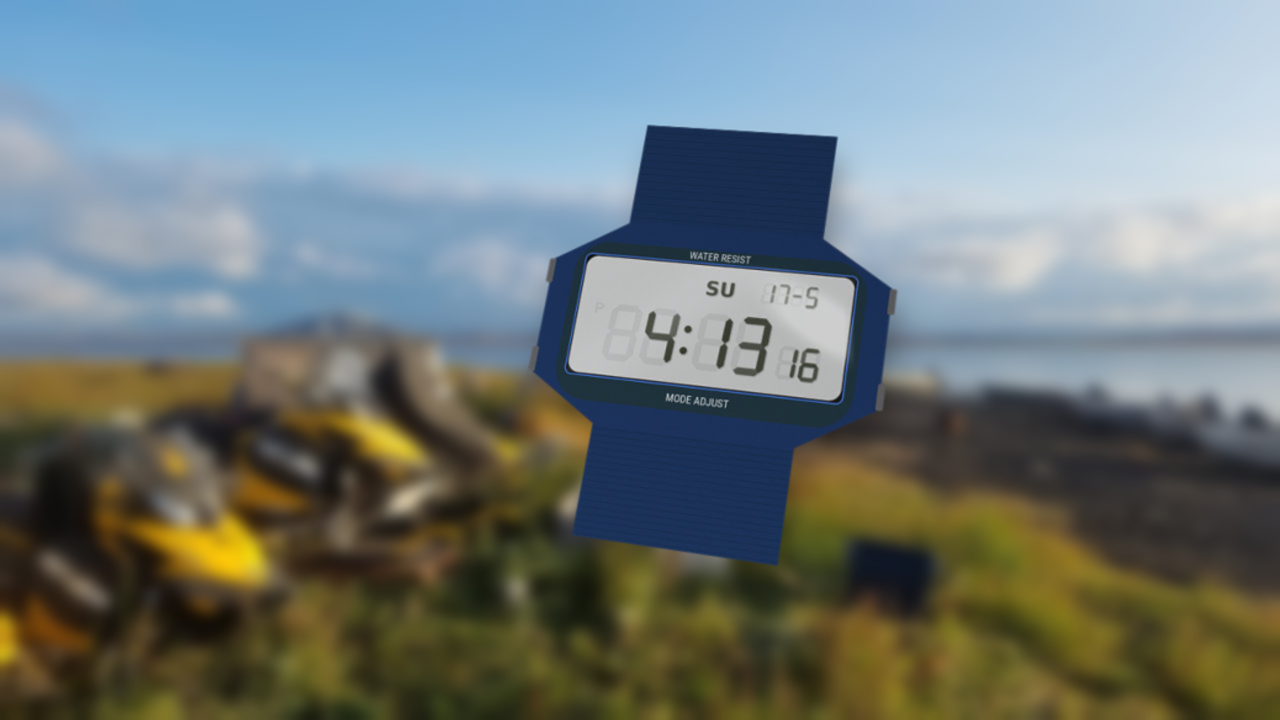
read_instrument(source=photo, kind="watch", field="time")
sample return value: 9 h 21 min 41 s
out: 4 h 13 min 16 s
